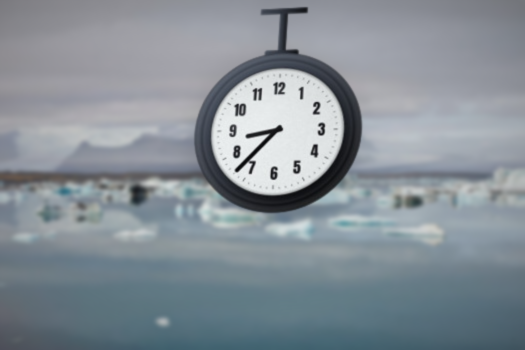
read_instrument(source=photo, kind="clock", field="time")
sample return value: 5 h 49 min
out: 8 h 37 min
